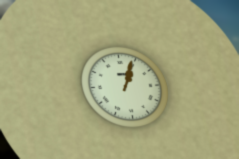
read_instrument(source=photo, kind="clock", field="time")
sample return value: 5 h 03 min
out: 1 h 04 min
